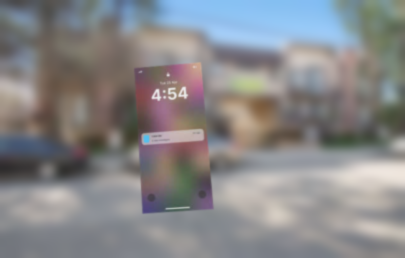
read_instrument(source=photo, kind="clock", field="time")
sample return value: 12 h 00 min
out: 4 h 54 min
